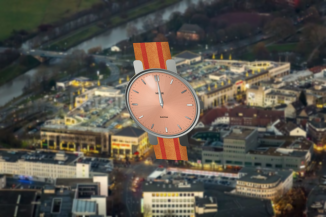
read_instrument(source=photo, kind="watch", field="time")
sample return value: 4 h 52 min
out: 12 h 00 min
